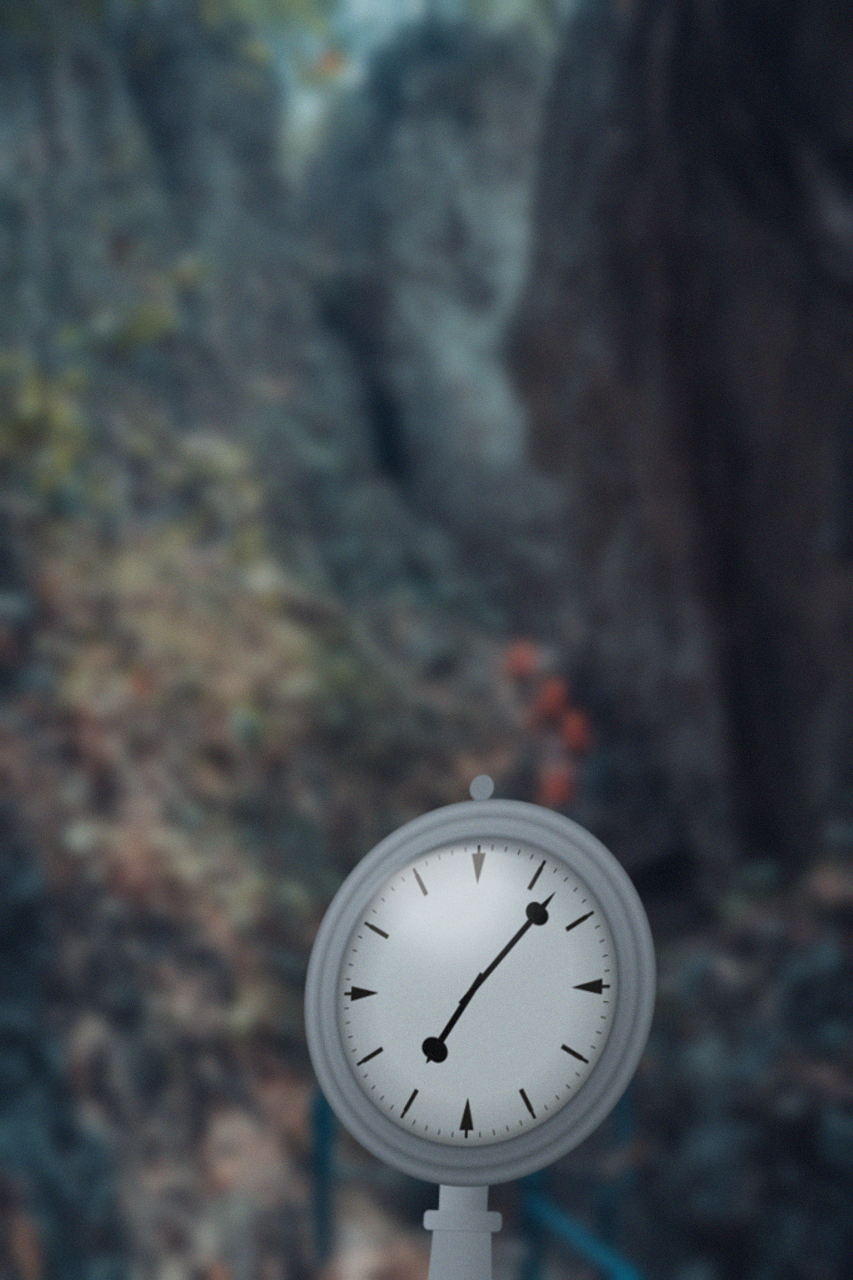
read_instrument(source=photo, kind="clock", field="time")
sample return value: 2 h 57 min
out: 7 h 07 min
